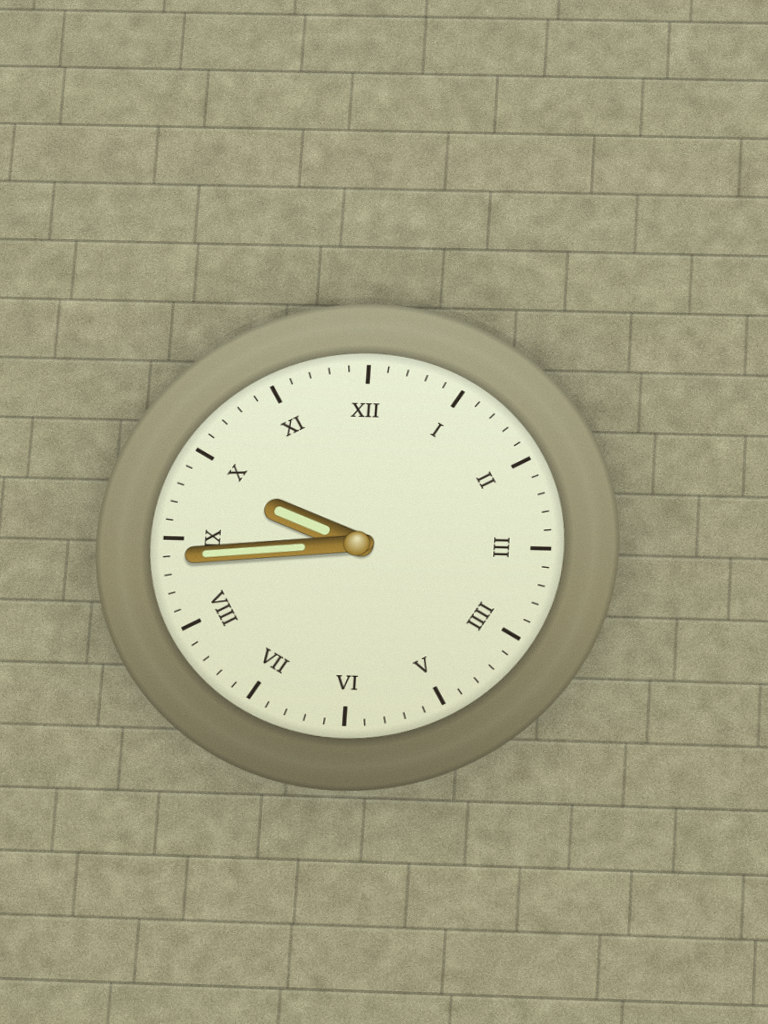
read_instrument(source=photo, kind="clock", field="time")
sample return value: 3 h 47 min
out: 9 h 44 min
